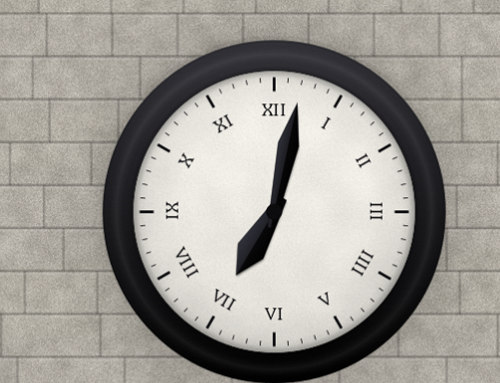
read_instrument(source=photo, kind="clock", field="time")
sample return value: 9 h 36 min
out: 7 h 02 min
